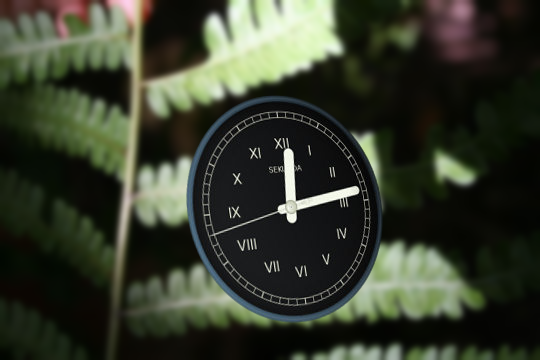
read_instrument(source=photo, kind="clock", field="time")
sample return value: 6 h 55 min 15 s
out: 12 h 13 min 43 s
